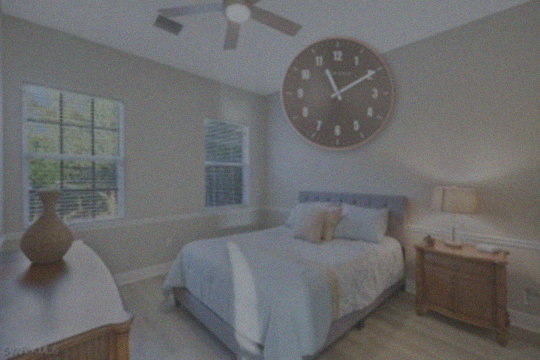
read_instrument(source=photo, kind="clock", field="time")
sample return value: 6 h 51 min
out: 11 h 10 min
